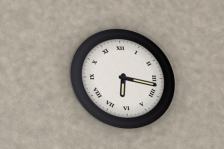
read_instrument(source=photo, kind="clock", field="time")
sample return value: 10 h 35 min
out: 6 h 17 min
